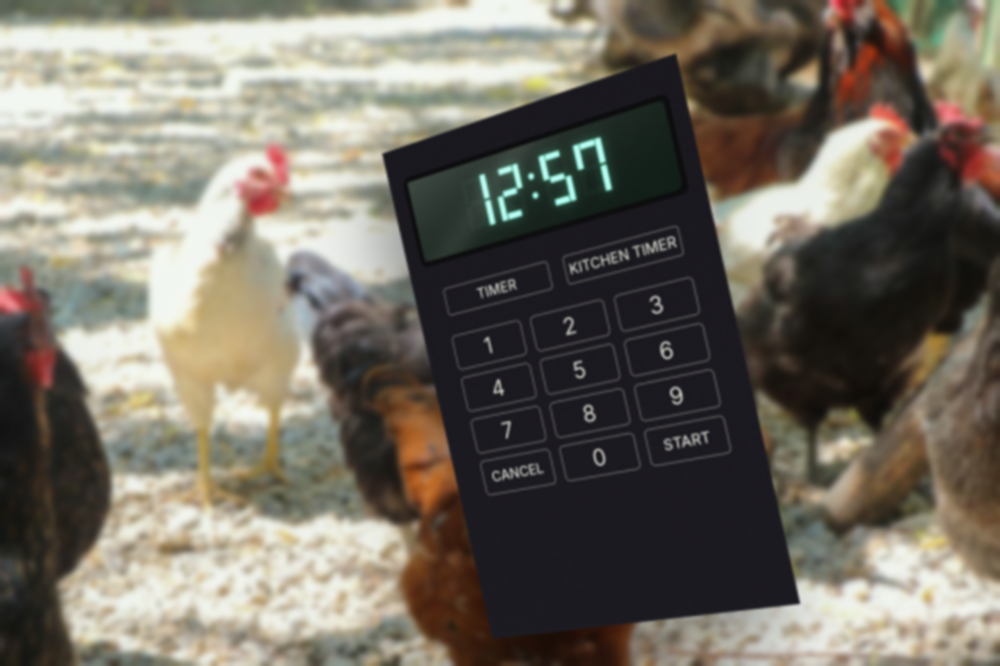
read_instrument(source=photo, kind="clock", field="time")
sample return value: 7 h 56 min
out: 12 h 57 min
